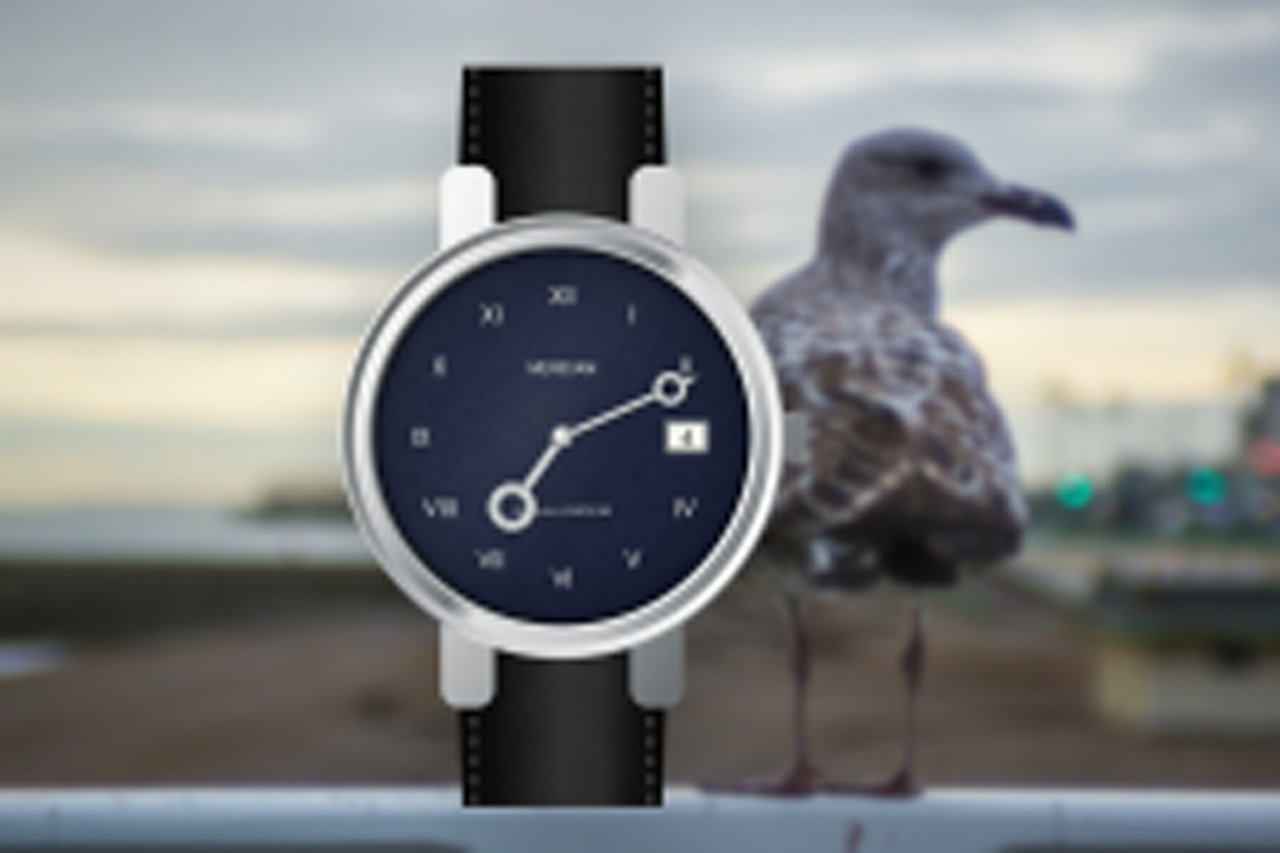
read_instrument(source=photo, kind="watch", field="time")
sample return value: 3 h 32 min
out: 7 h 11 min
